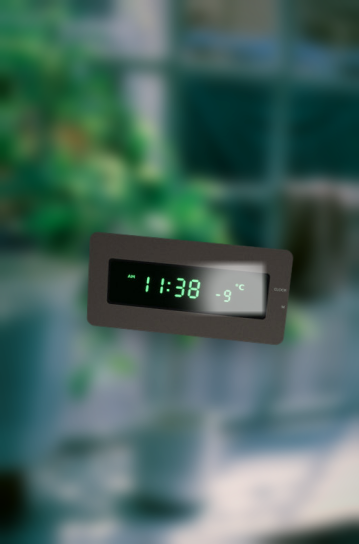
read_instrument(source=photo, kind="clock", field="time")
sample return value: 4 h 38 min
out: 11 h 38 min
